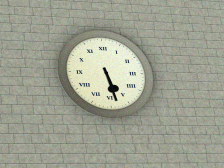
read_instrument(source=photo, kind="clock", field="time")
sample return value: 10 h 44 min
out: 5 h 28 min
